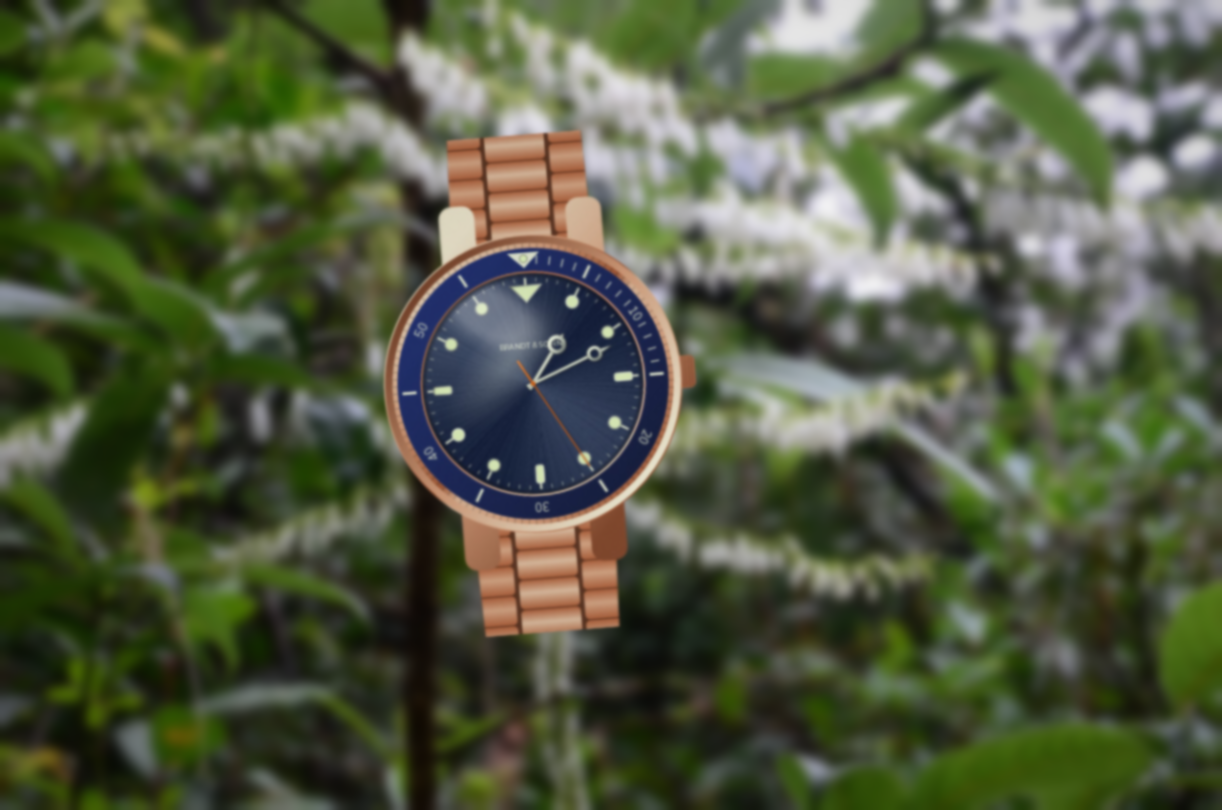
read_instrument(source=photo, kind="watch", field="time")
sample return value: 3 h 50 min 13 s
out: 1 h 11 min 25 s
